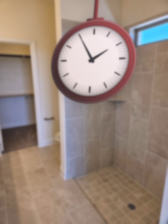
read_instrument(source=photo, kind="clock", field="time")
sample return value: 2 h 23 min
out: 1 h 55 min
